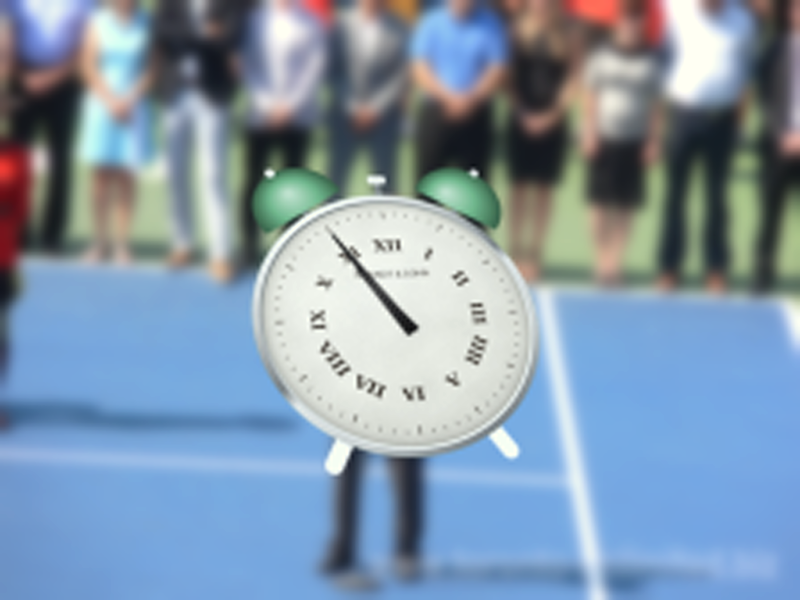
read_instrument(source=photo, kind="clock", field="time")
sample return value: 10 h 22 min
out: 10 h 55 min
